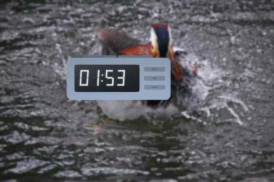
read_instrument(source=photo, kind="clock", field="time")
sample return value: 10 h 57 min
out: 1 h 53 min
